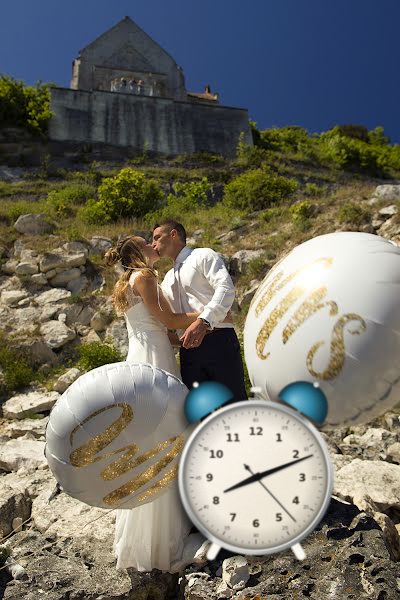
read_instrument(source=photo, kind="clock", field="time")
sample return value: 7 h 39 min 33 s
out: 8 h 11 min 23 s
